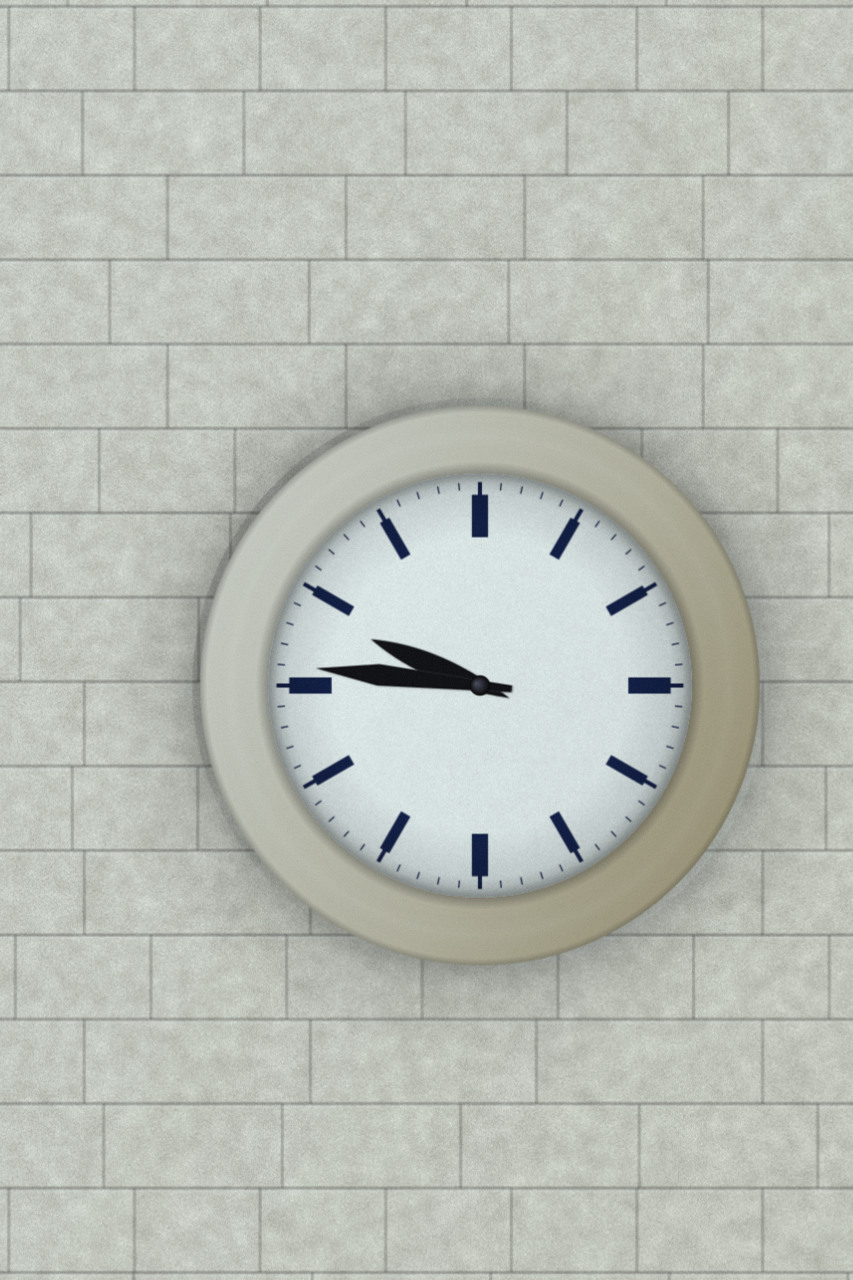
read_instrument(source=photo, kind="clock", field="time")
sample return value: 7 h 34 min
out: 9 h 46 min
